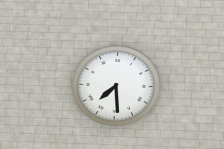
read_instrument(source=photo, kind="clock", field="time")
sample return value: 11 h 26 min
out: 7 h 29 min
